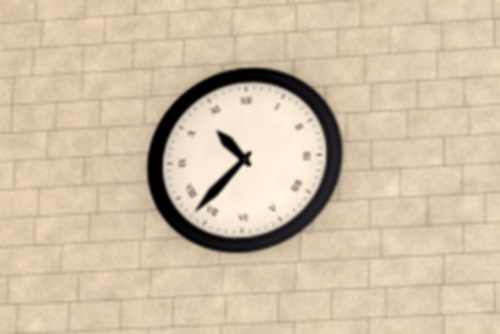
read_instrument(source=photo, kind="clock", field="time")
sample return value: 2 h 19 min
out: 10 h 37 min
